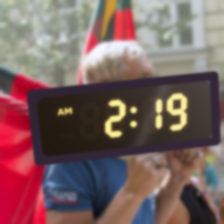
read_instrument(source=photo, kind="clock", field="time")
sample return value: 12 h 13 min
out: 2 h 19 min
